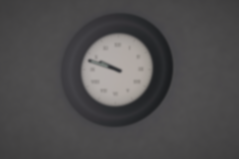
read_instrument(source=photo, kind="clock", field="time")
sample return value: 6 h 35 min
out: 9 h 48 min
